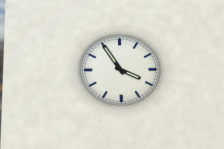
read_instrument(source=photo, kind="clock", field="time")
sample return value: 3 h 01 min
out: 3 h 55 min
